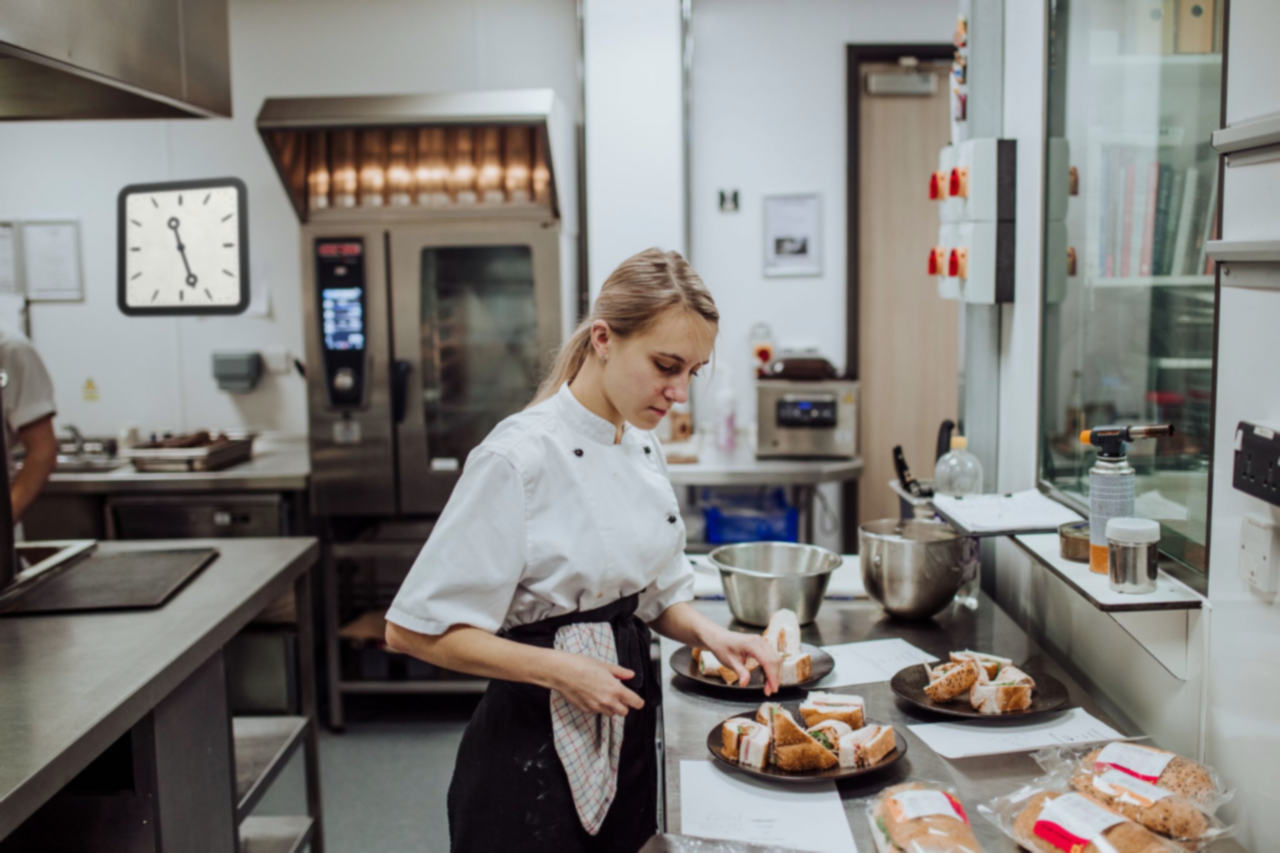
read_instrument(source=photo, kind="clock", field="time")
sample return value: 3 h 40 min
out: 11 h 27 min
